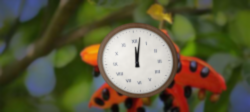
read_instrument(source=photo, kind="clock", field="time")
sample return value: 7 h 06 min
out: 12 h 02 min
